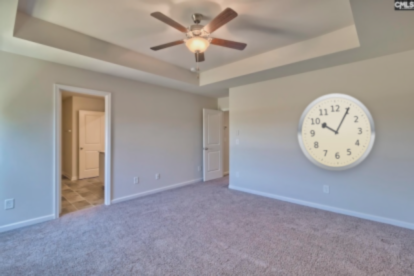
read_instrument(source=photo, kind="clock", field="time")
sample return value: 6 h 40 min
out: 10 h 05 min
